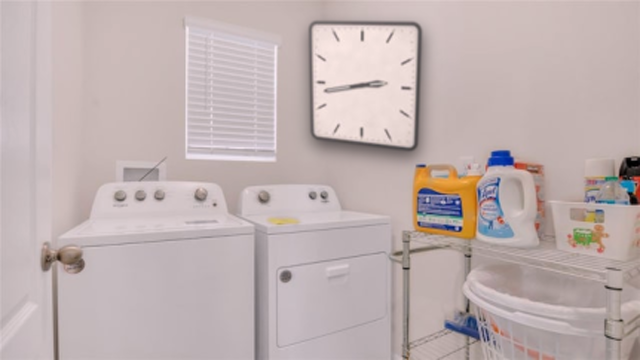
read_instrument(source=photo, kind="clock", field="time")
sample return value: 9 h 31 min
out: 2 h 43 min
